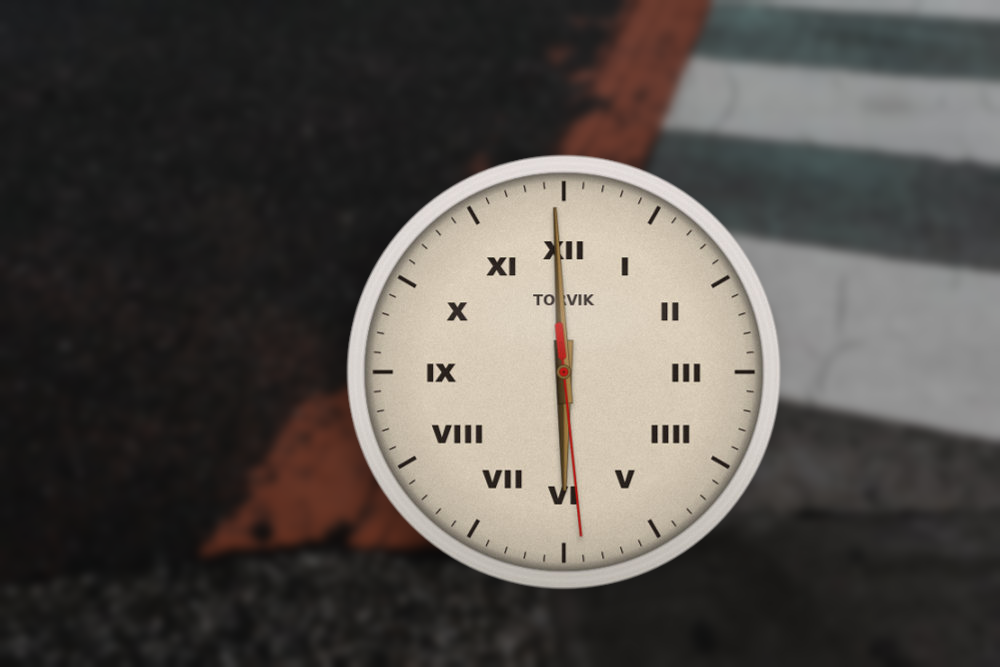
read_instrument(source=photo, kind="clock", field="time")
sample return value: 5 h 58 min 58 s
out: 5 h 59 min 29 s
